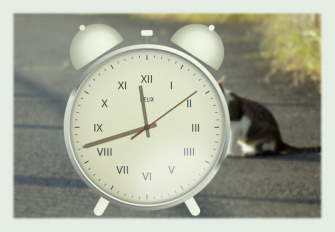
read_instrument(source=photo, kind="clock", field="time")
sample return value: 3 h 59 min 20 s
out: 11 h 42 min 09 s
